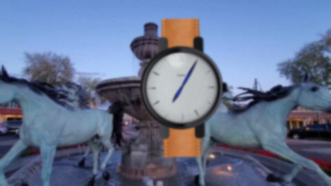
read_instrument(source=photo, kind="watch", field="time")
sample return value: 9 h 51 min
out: 7 h 05 min
